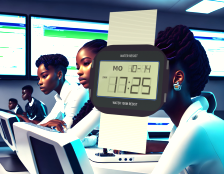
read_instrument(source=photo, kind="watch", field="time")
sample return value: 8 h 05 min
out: 17 h 25 min
